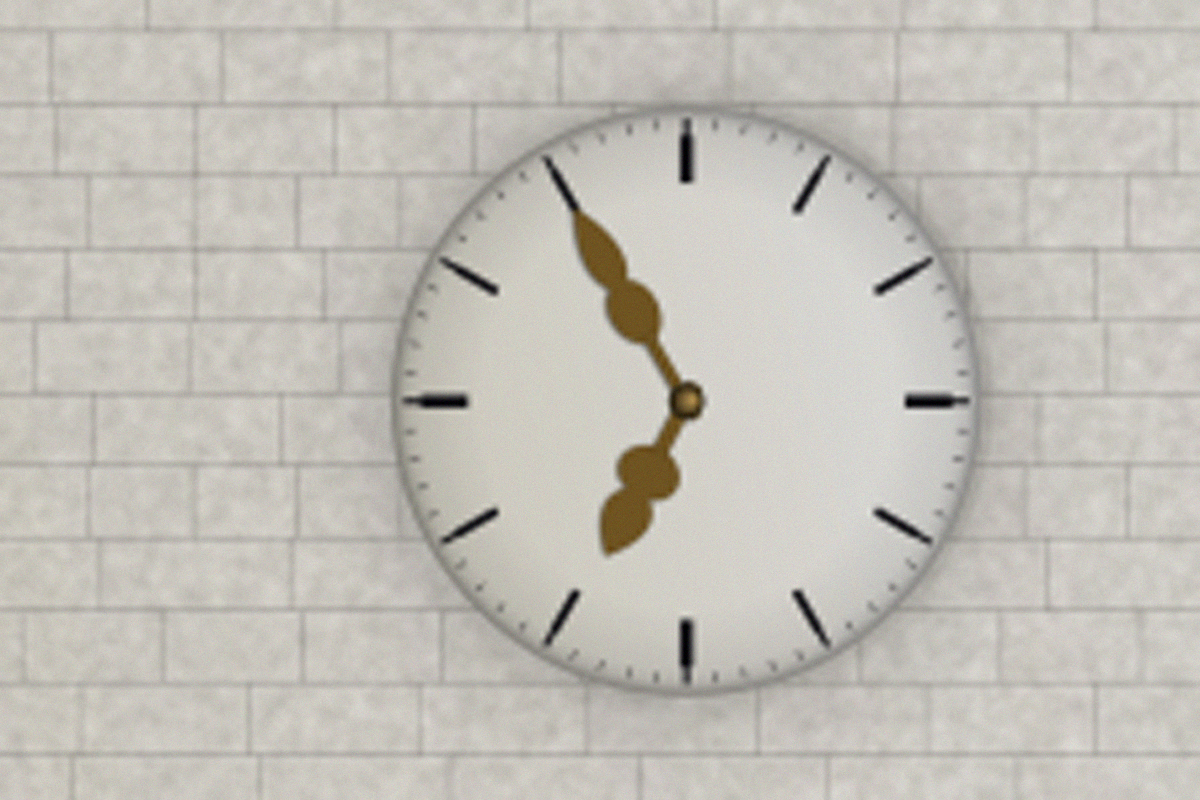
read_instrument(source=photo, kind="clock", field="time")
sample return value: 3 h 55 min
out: 6 h 55 min
